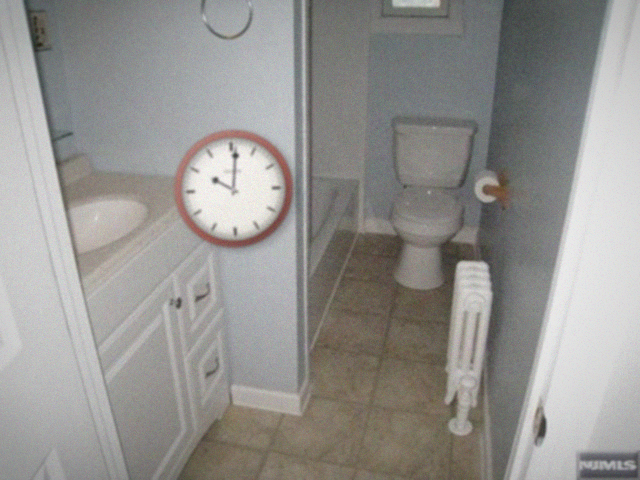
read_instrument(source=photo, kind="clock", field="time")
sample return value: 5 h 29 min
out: 10 h 01 min
